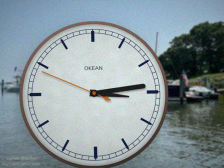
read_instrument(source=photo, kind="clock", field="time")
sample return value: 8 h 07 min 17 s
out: 3 h 13 min 49 s
